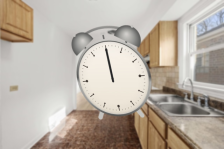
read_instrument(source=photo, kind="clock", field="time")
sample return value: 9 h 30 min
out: 12 h 00 min
